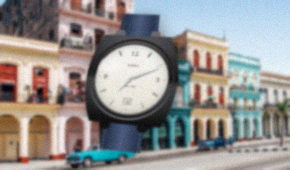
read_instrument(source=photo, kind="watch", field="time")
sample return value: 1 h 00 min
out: 7 h 11 min
